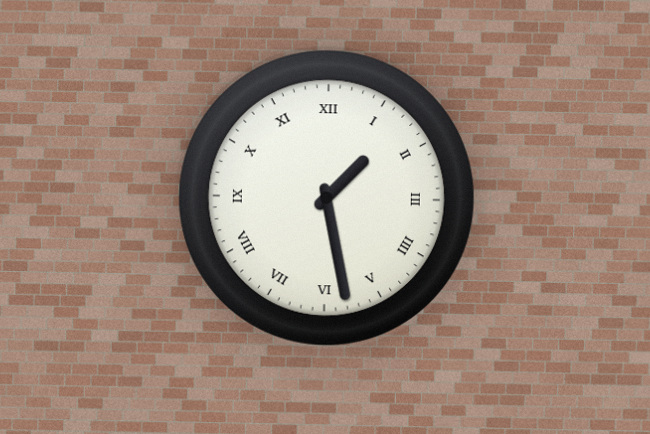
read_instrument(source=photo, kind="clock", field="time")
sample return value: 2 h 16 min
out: 1 h 28 min
